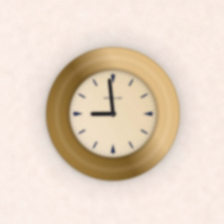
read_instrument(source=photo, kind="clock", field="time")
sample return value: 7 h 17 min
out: 8 h 59 min
